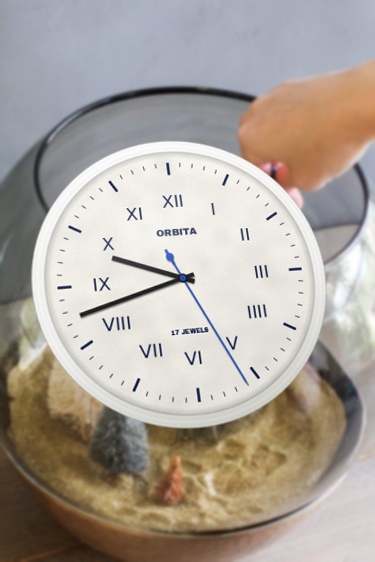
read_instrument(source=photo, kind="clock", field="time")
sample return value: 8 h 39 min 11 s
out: 9 h 42 min 26 s
